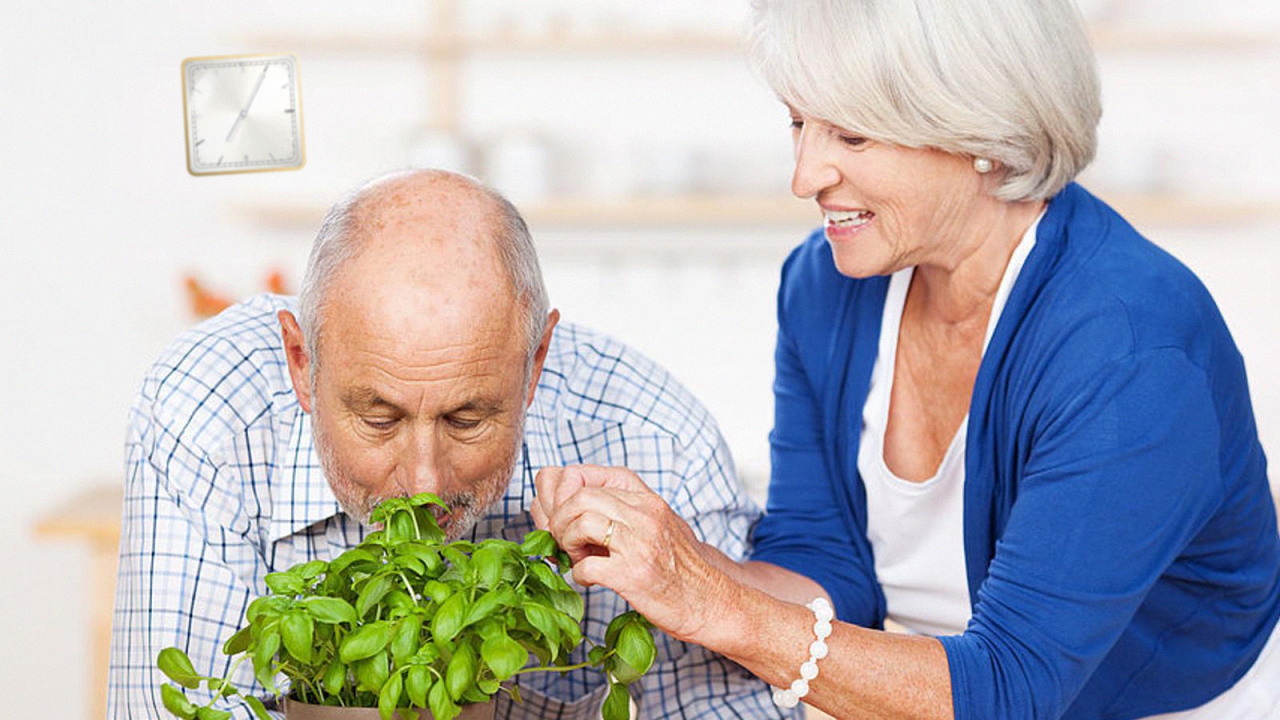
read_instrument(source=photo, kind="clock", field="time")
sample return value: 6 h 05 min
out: 7 h 05 min
